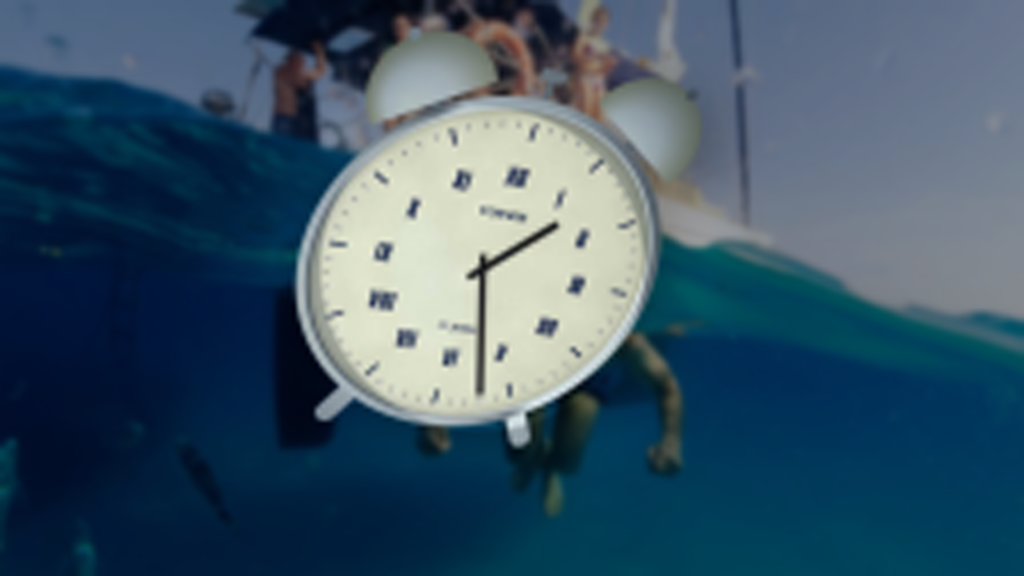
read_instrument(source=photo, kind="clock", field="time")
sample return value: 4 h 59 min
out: 1 h 27 min
